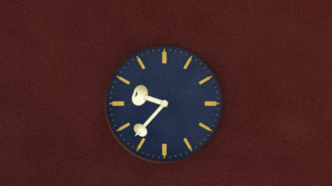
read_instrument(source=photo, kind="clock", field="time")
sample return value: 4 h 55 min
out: 9 h 37 min
